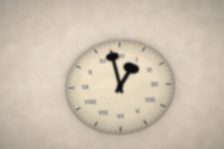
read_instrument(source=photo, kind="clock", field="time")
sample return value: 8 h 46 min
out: 12 h 58 min
